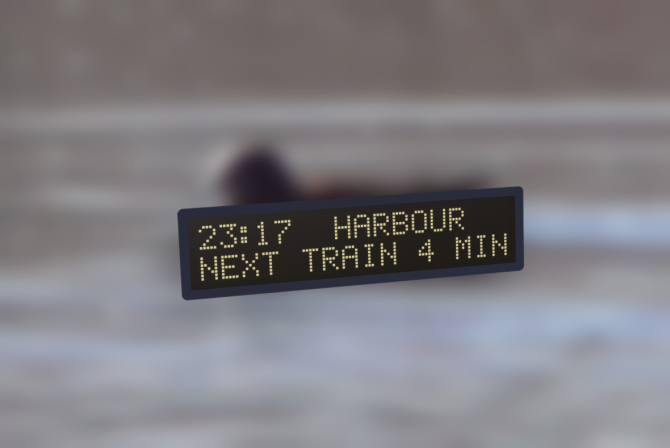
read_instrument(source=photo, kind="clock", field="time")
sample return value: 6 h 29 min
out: 23 h 17 min
